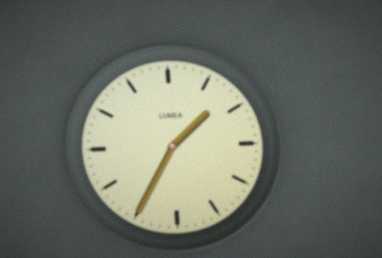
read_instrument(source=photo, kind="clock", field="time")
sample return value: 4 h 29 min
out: 1 h 35 min
